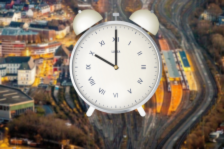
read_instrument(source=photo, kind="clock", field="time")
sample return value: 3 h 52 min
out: 10 h 00 min
